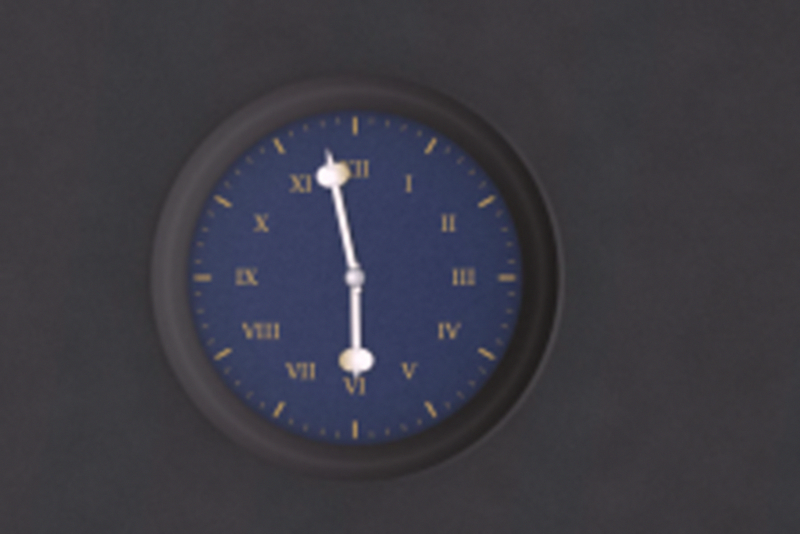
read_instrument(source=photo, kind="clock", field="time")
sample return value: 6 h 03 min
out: 5 h 58 min
